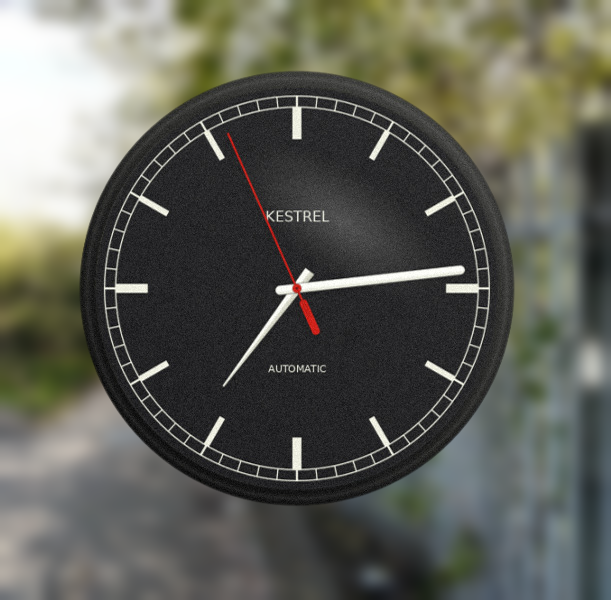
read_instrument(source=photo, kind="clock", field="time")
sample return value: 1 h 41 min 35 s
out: 7 h 13 min 56 s
